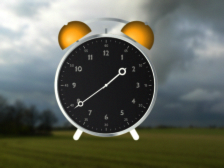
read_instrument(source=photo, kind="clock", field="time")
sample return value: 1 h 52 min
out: 1 h 39 min
